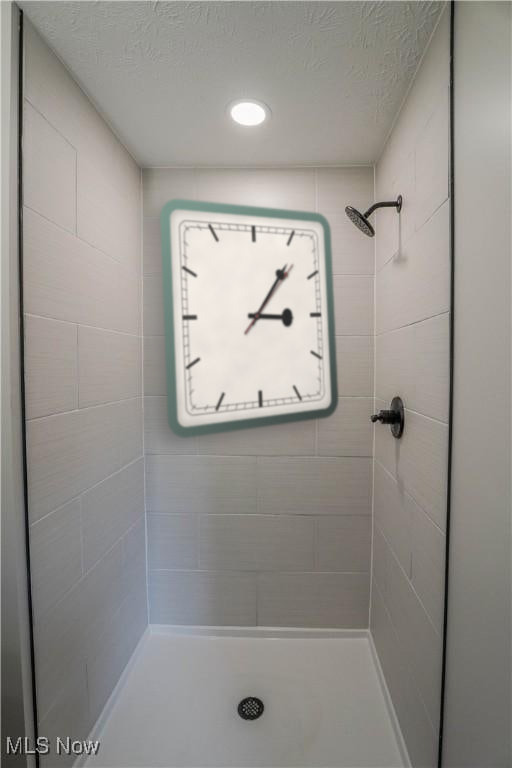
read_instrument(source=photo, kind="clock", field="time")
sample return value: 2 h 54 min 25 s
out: 3 h 06 min 07 s
